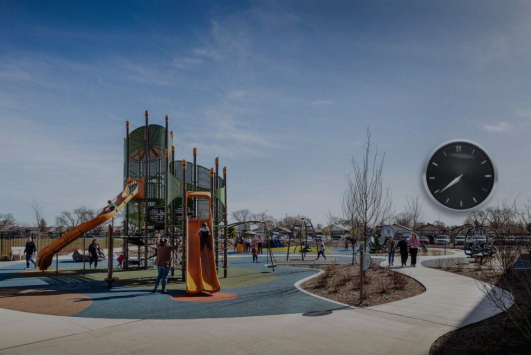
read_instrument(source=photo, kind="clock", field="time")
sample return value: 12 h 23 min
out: 7 h 39 min
